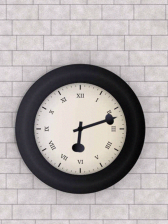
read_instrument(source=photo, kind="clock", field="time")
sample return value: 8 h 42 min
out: 6 h 12 min
